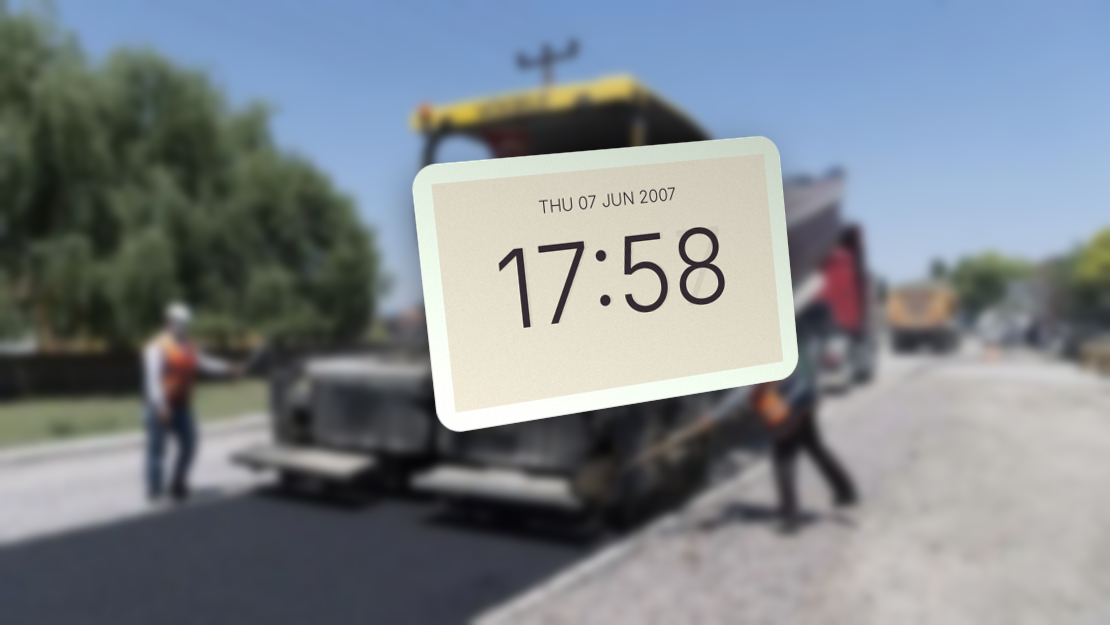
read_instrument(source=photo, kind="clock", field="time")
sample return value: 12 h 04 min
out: 17 h 58 min
